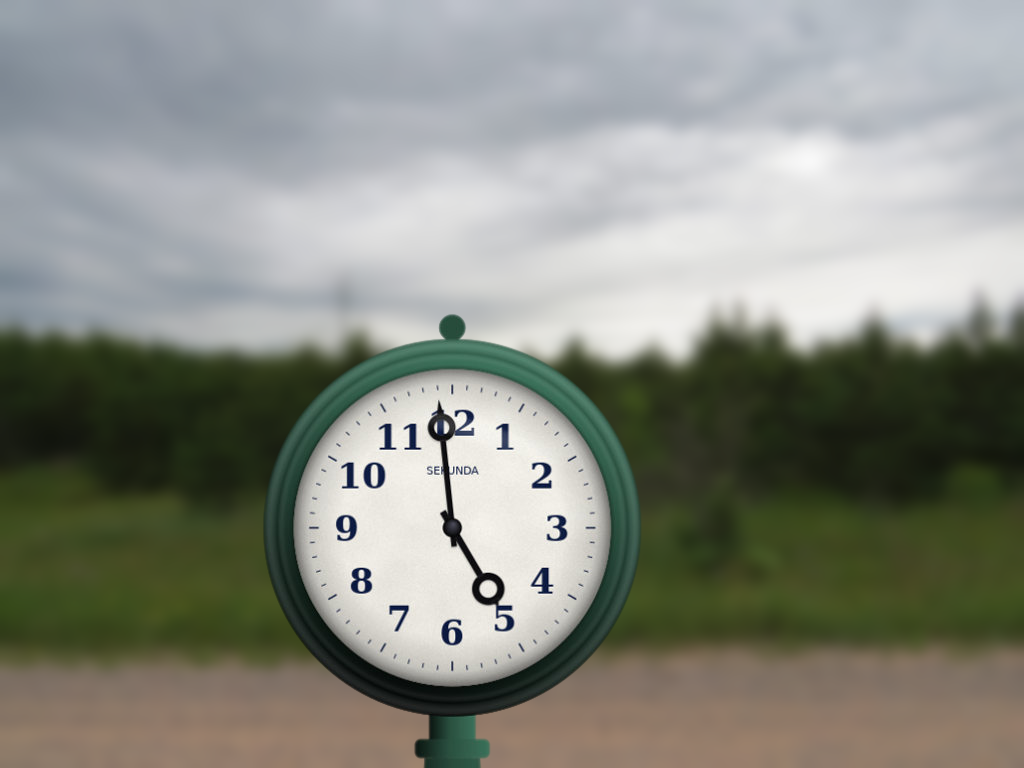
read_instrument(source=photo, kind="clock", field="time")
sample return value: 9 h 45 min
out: 4 h 59 min
